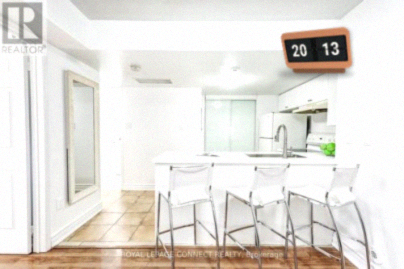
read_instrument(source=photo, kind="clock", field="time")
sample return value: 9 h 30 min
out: 20 h 13 min
